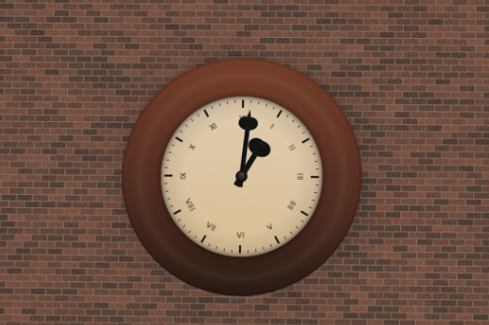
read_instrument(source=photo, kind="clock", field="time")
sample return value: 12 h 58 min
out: 1 h 01 min
